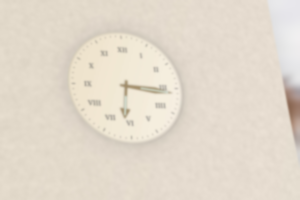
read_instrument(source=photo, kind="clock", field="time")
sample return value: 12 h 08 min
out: 6 h 16 min
